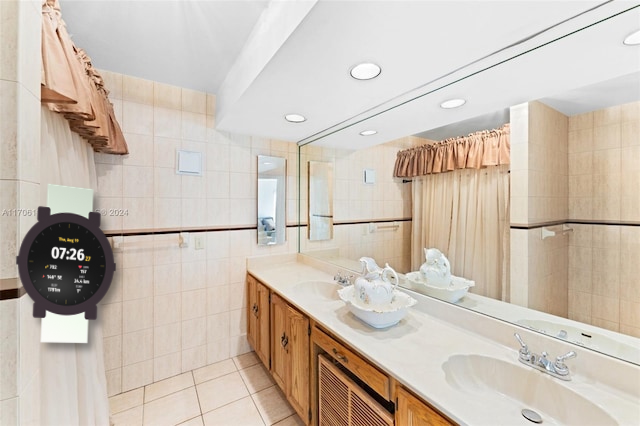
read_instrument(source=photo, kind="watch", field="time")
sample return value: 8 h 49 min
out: 7 h 26 min
